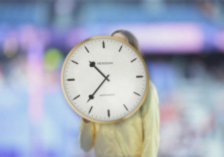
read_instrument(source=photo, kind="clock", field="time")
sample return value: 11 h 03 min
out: 10 h 37 min
